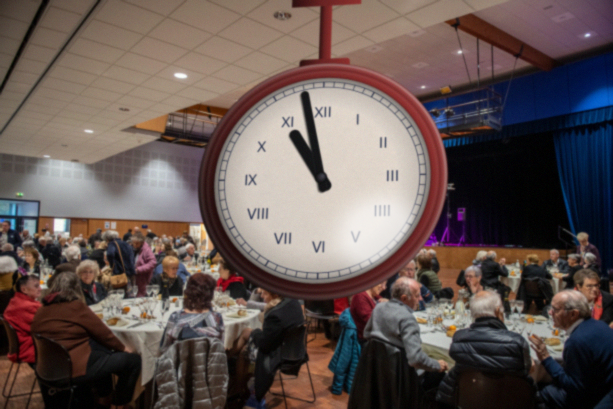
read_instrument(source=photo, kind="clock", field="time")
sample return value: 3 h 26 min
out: 10 h 58 min
